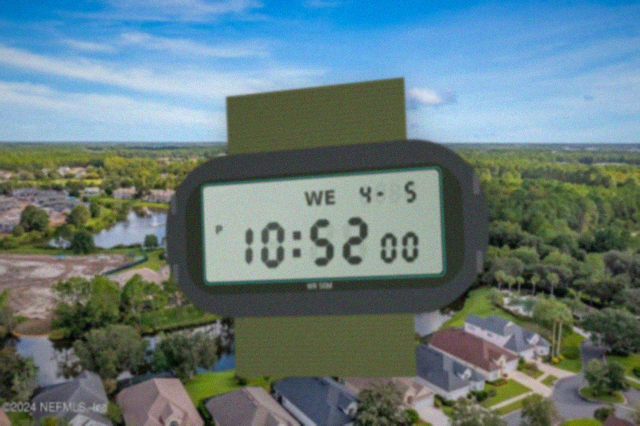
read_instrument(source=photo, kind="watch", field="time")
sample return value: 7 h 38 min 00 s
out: 10 h 52 min 00 s
